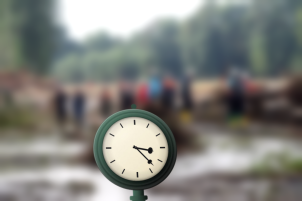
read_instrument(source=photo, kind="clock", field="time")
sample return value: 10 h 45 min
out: 3 h 23 min
